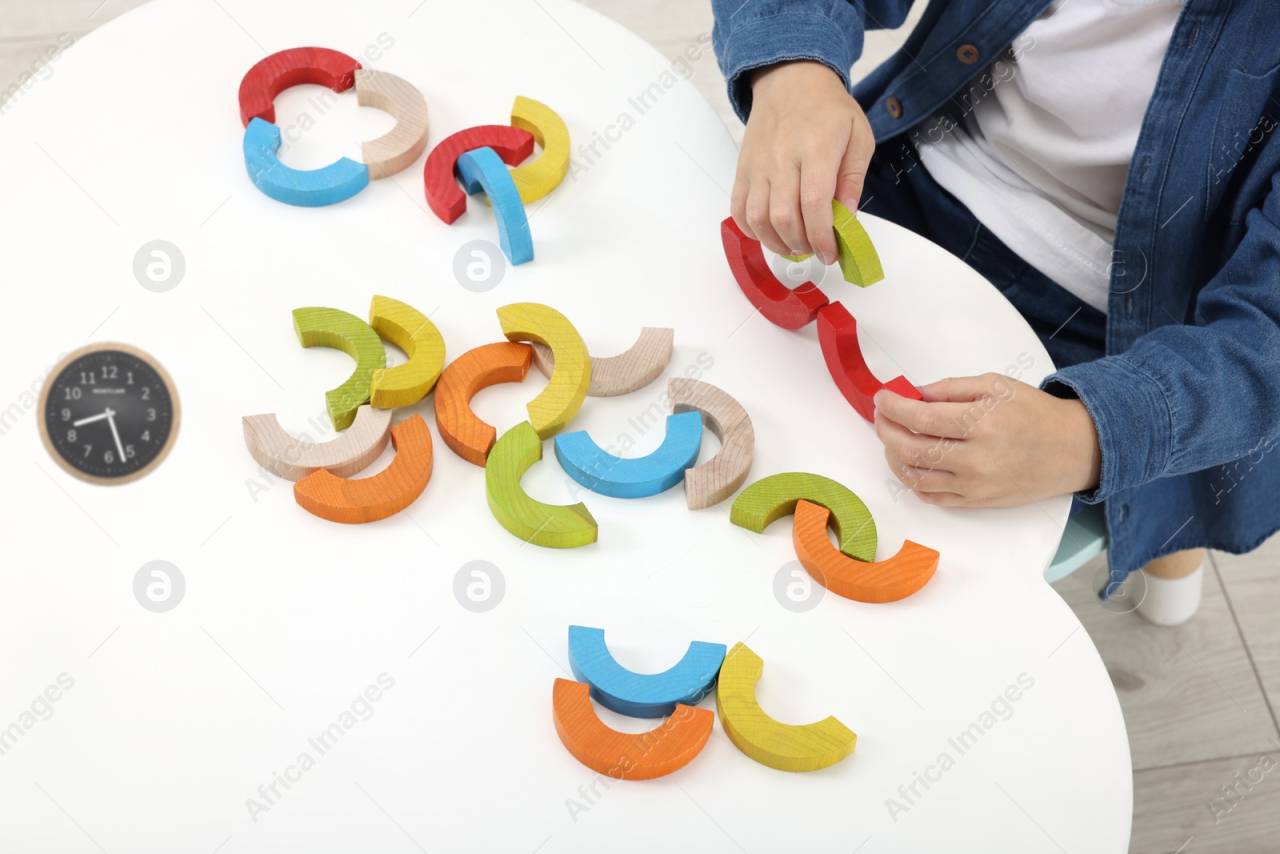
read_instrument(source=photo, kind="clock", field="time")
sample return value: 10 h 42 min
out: 8 h 27 min
